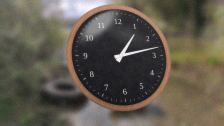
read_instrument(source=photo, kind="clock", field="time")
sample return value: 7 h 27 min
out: 1 h 13 min
